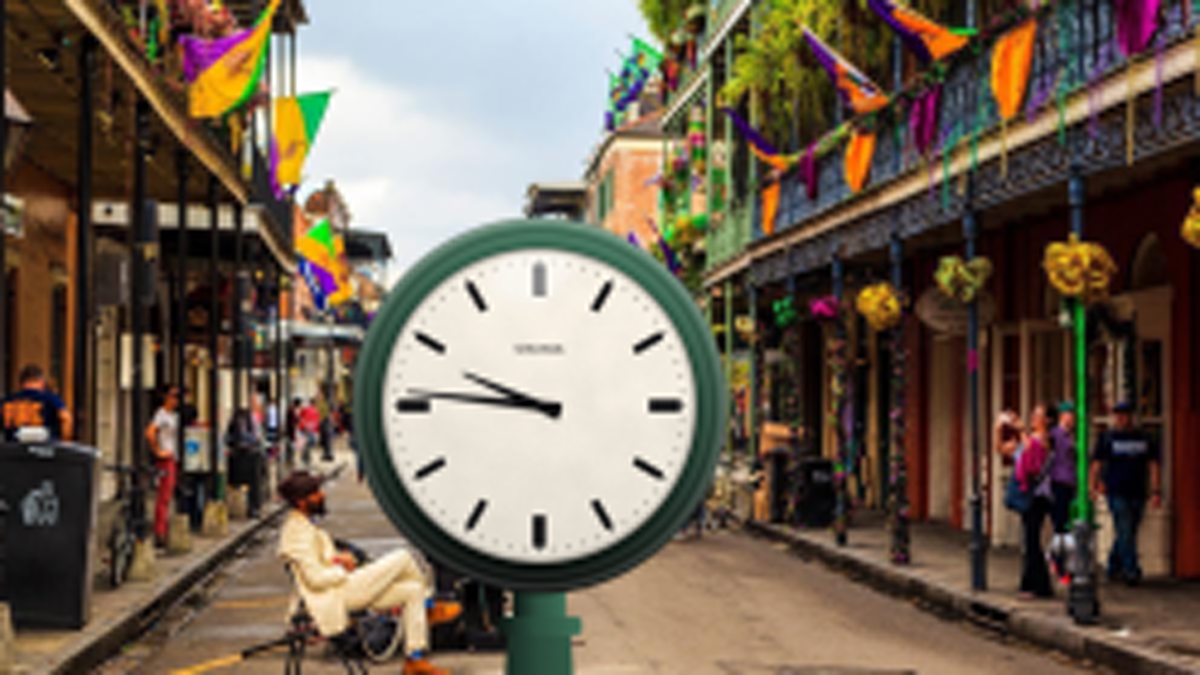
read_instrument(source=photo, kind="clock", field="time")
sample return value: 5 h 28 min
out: 9 h 46 min
